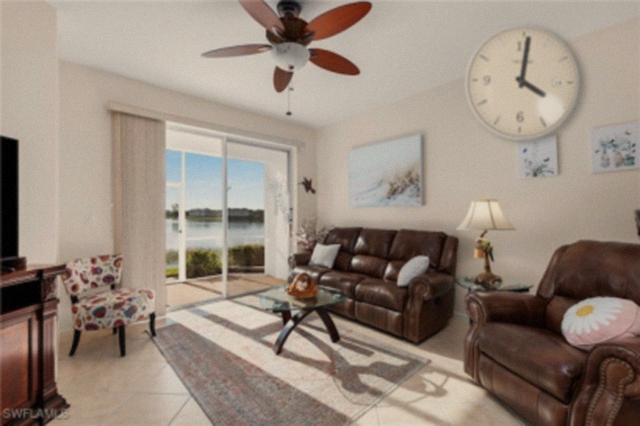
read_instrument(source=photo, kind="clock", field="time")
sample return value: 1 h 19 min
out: 4 h 01 min
